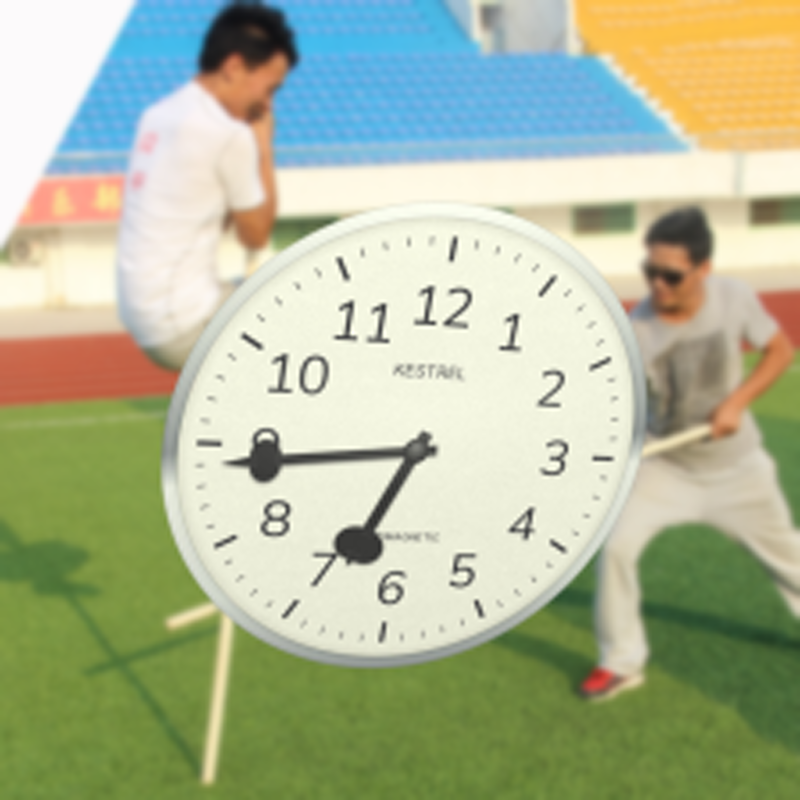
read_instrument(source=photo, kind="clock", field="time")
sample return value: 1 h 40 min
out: 6 h 44 min
